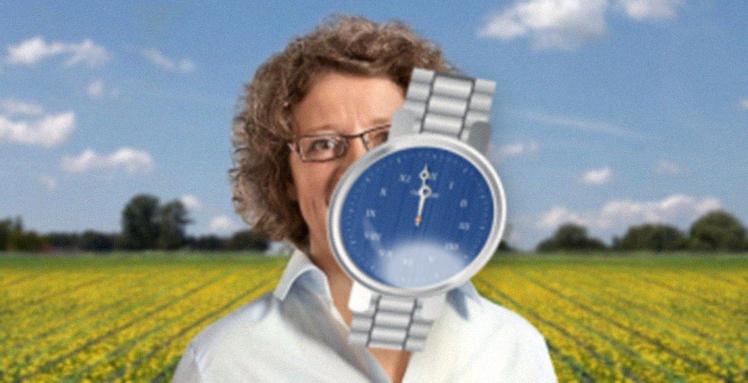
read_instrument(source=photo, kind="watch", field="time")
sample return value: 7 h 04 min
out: 11 h 59 min
